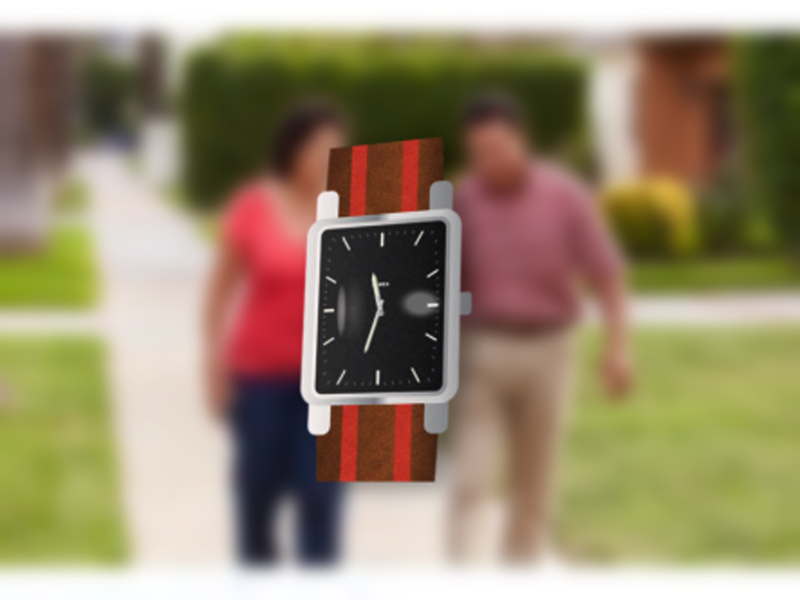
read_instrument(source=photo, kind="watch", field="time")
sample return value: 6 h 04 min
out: 11 h 33 min
